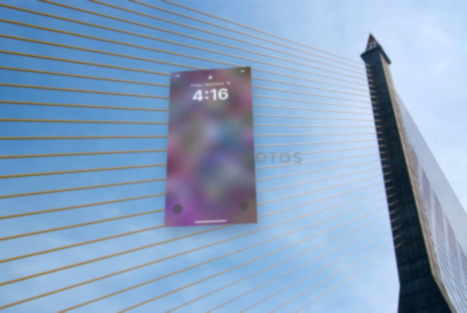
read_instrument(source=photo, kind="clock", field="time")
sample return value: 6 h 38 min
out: 4 h 16 min
